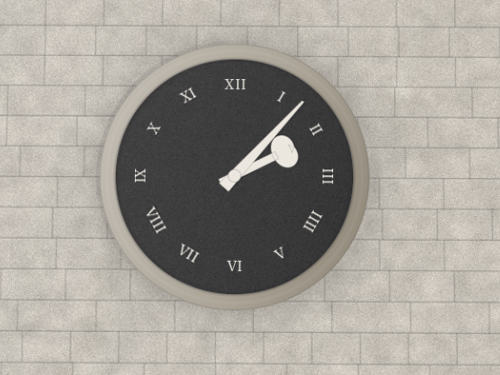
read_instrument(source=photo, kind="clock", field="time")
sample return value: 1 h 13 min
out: 2 h 07 min
